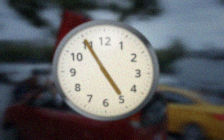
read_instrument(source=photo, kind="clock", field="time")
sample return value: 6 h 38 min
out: 4 h 55 min
